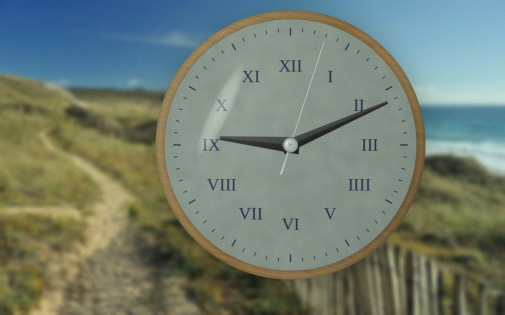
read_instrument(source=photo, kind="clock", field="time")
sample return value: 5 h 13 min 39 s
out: 9 h 11 min 03 s
